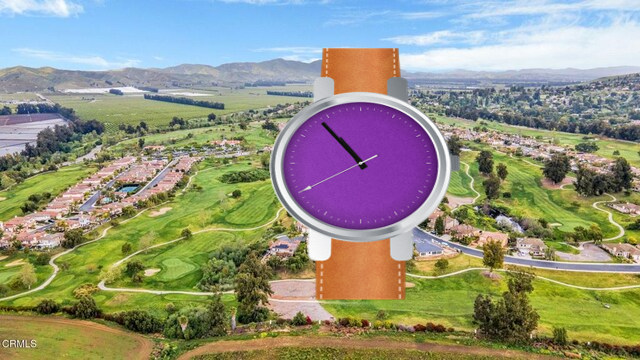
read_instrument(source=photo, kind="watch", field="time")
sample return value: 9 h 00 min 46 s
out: 10 h 53 min 40 s
